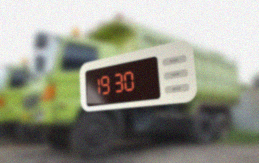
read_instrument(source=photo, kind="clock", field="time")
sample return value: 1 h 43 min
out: 19 h 30 min
